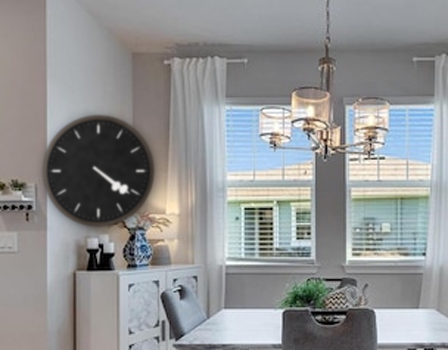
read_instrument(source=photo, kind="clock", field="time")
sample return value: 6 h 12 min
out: 4 h 21 min
